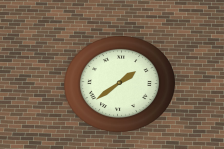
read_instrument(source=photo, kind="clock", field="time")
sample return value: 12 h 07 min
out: 1 h 38 min
